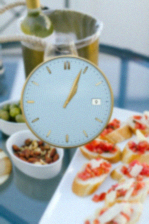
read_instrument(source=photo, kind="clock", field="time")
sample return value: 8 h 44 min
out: 1 h 04 min
